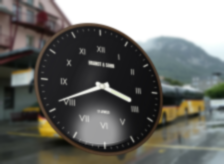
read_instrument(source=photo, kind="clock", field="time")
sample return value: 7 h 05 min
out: 3 h 41 min
